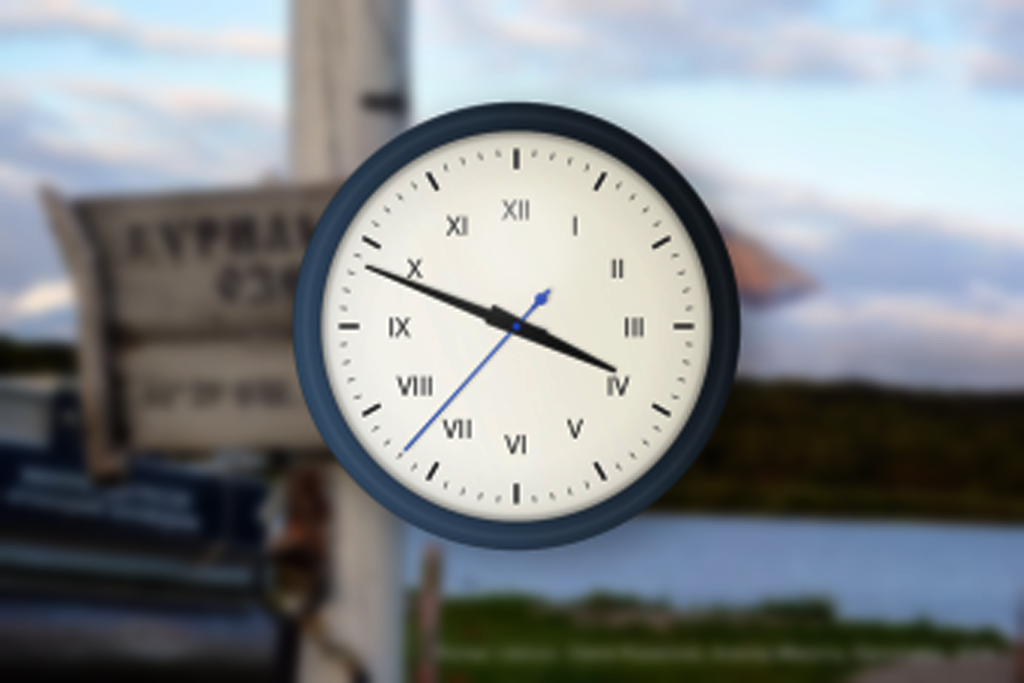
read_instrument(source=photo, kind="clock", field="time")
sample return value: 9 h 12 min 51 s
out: 3 h 48 min 37 s
